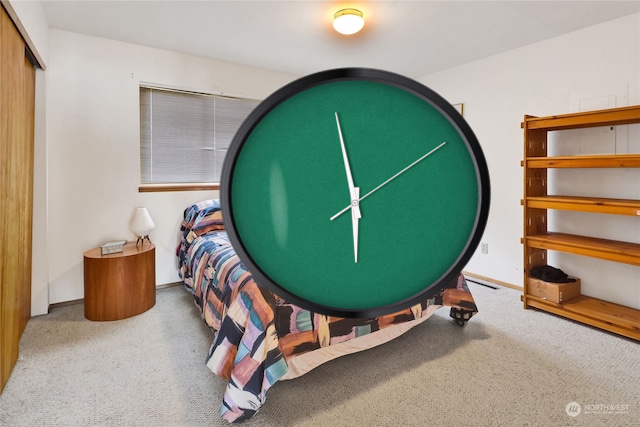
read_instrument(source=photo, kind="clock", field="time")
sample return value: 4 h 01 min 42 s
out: 5 h 58 min 09 s
